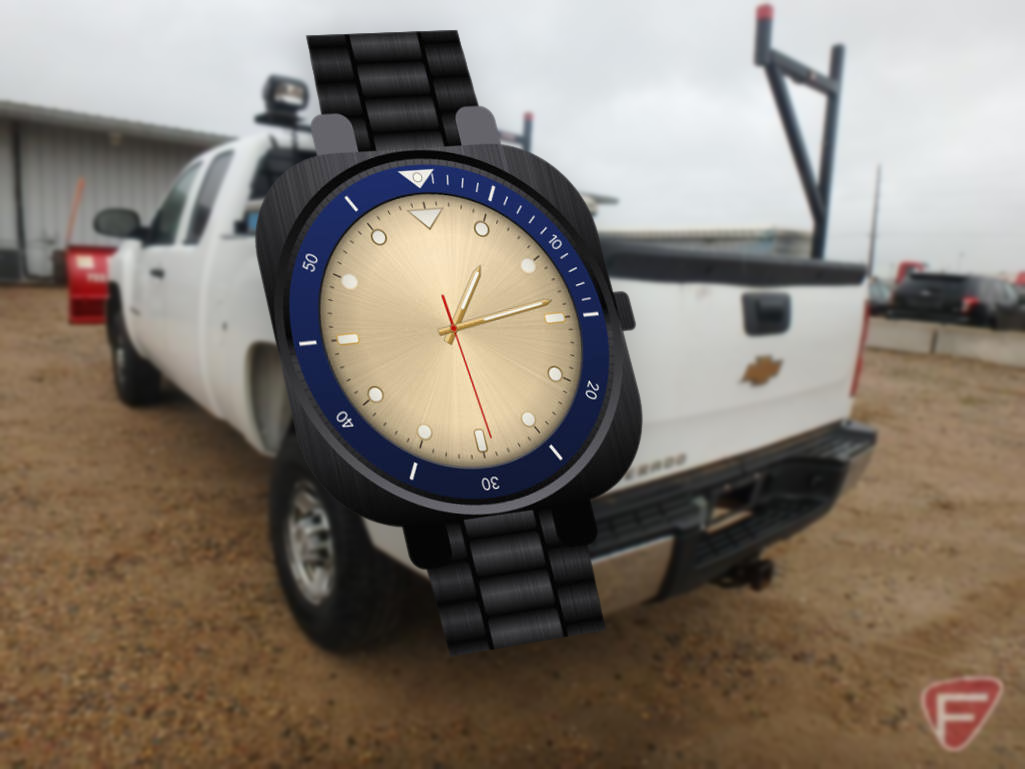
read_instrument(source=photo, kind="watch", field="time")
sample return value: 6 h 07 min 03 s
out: 1 h 13 min 29 s
